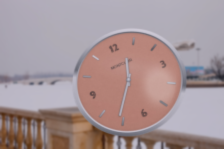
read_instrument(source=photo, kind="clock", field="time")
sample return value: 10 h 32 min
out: 12 h 36 min
